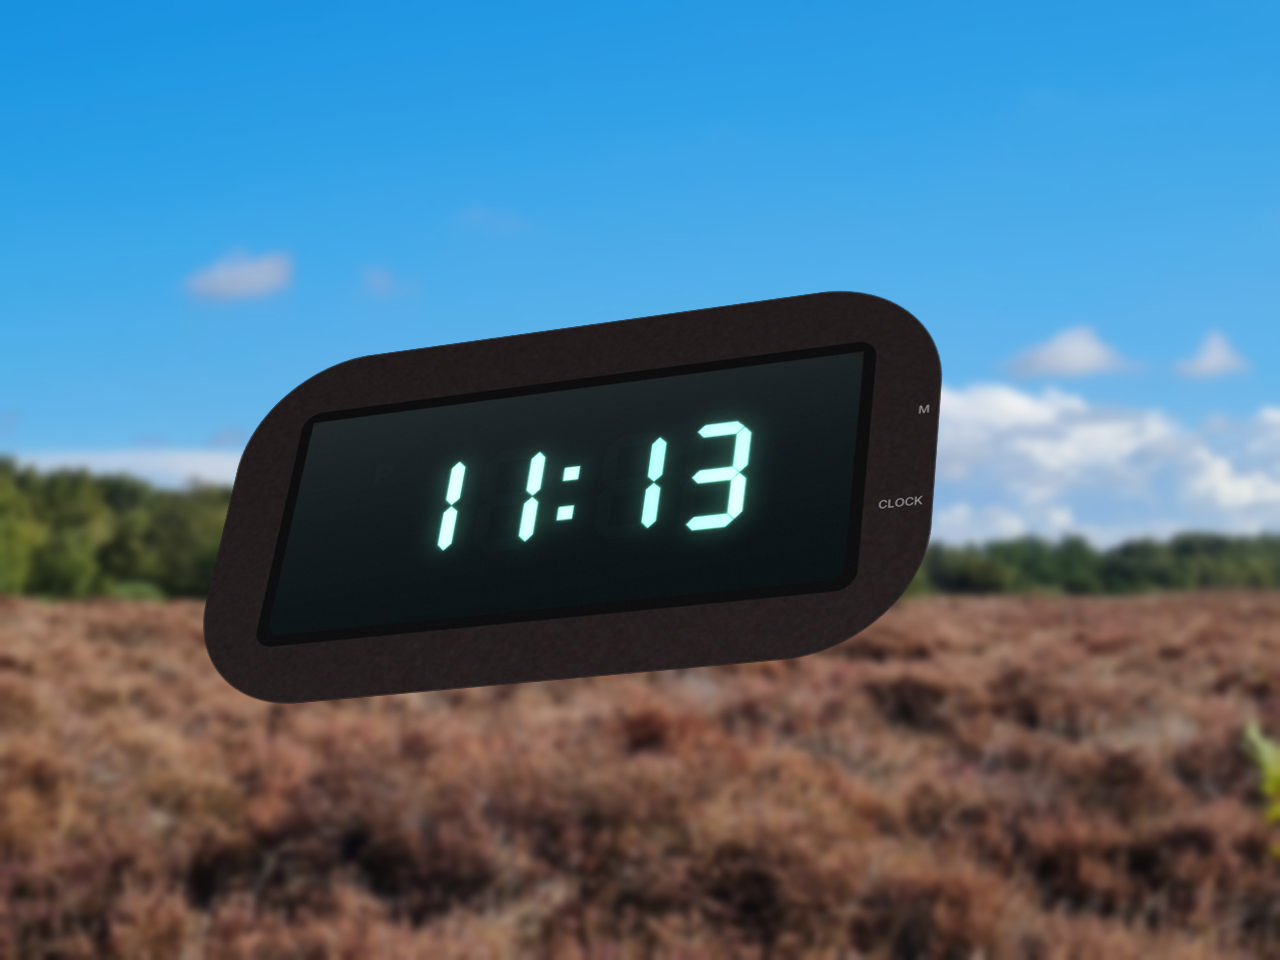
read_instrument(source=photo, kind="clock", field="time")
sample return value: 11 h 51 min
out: 11 h 13 min
